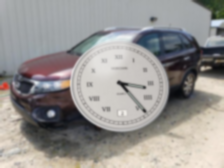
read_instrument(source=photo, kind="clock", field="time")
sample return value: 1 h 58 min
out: 3 h 24 min
